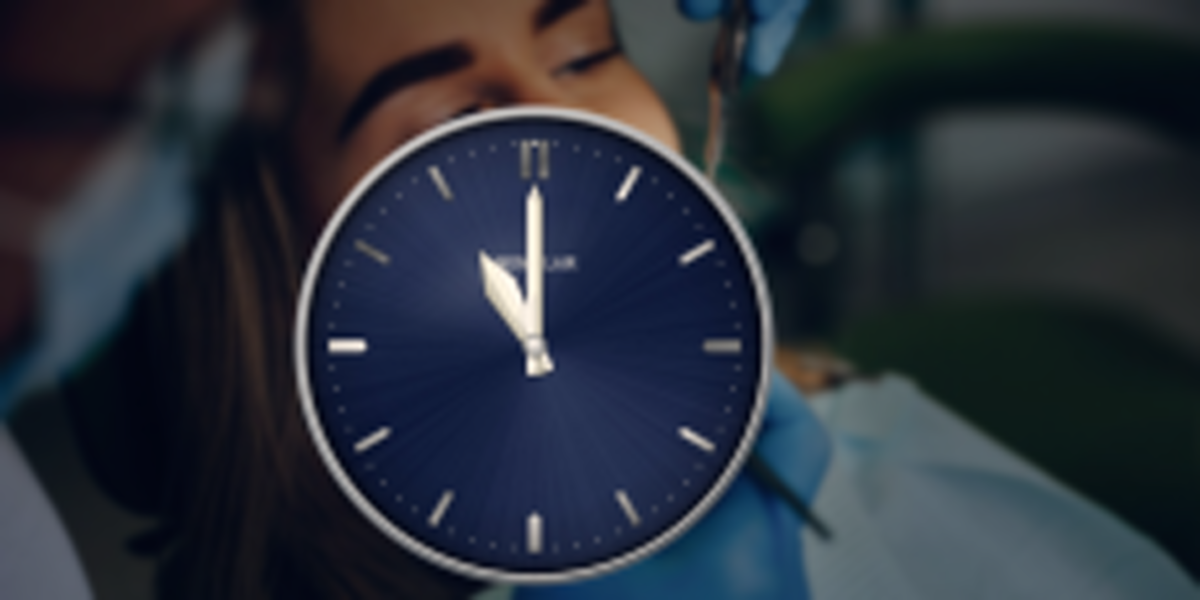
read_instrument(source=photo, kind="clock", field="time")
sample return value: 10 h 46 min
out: 11 h 00 min
